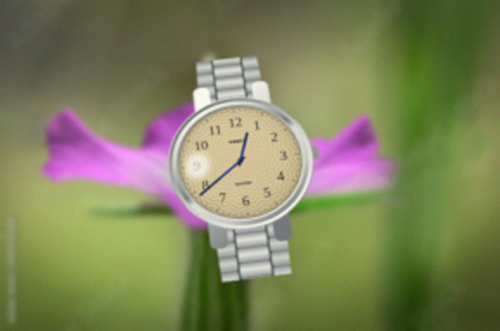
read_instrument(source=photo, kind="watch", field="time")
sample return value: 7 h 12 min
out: 12 h 39 min
